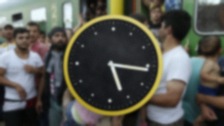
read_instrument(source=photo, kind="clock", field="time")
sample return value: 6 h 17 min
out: 5 h 16 min
